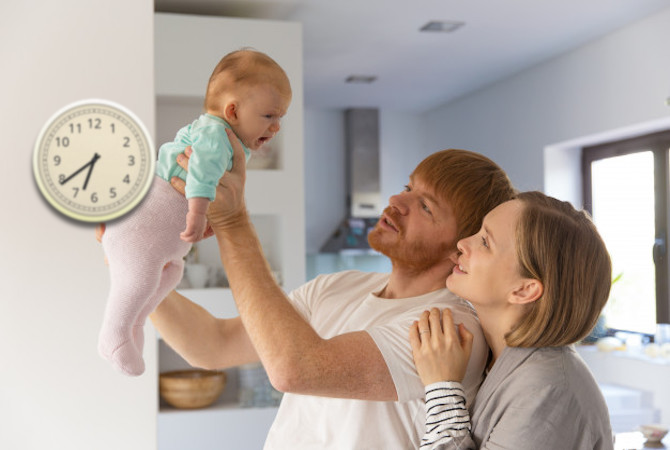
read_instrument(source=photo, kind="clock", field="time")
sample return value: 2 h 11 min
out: 6 h 39 min
